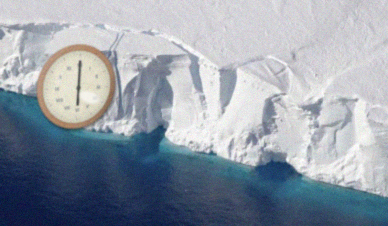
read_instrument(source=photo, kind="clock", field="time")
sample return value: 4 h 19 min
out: 6 h 00 min
